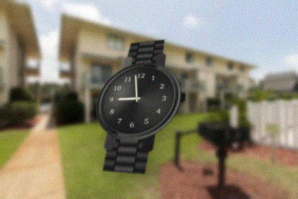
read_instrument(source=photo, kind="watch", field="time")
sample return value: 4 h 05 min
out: 8 h 58 min
